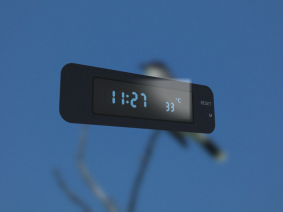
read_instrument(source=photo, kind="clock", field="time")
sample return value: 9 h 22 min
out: 11 h 27 min
